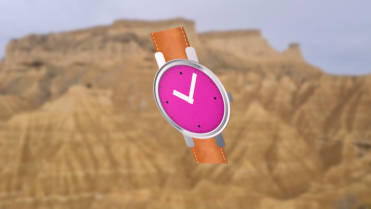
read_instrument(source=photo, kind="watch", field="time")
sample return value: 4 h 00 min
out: 10 h 05 min
